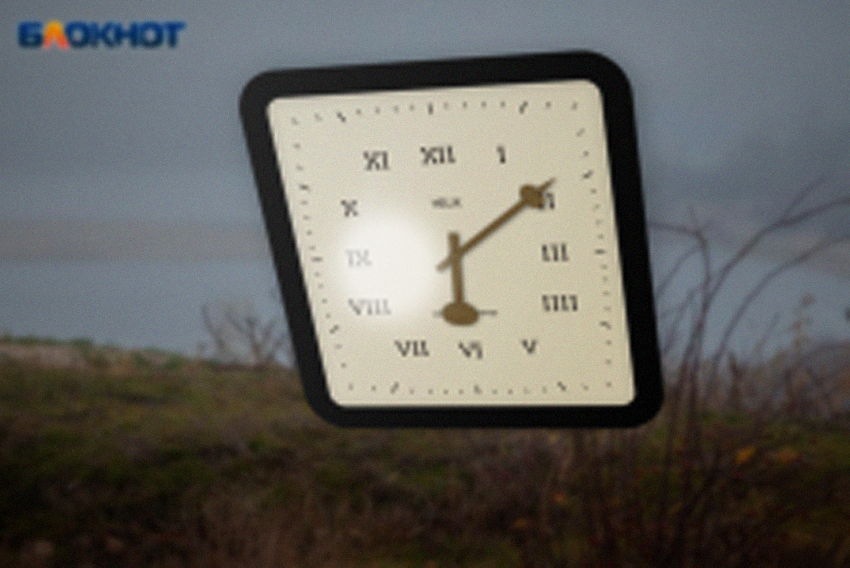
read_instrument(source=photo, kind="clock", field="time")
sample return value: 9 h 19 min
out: 6 h 09 min
